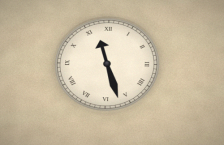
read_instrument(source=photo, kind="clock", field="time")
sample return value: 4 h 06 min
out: 11 h 27 min
